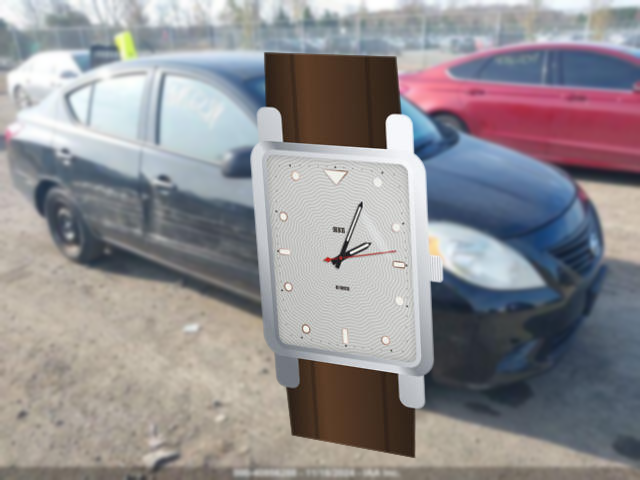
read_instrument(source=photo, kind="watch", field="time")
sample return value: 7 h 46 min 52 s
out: 2 h 04 min 13 s
